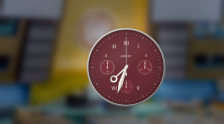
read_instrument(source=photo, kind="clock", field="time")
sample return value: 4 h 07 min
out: 7 h 33 min
